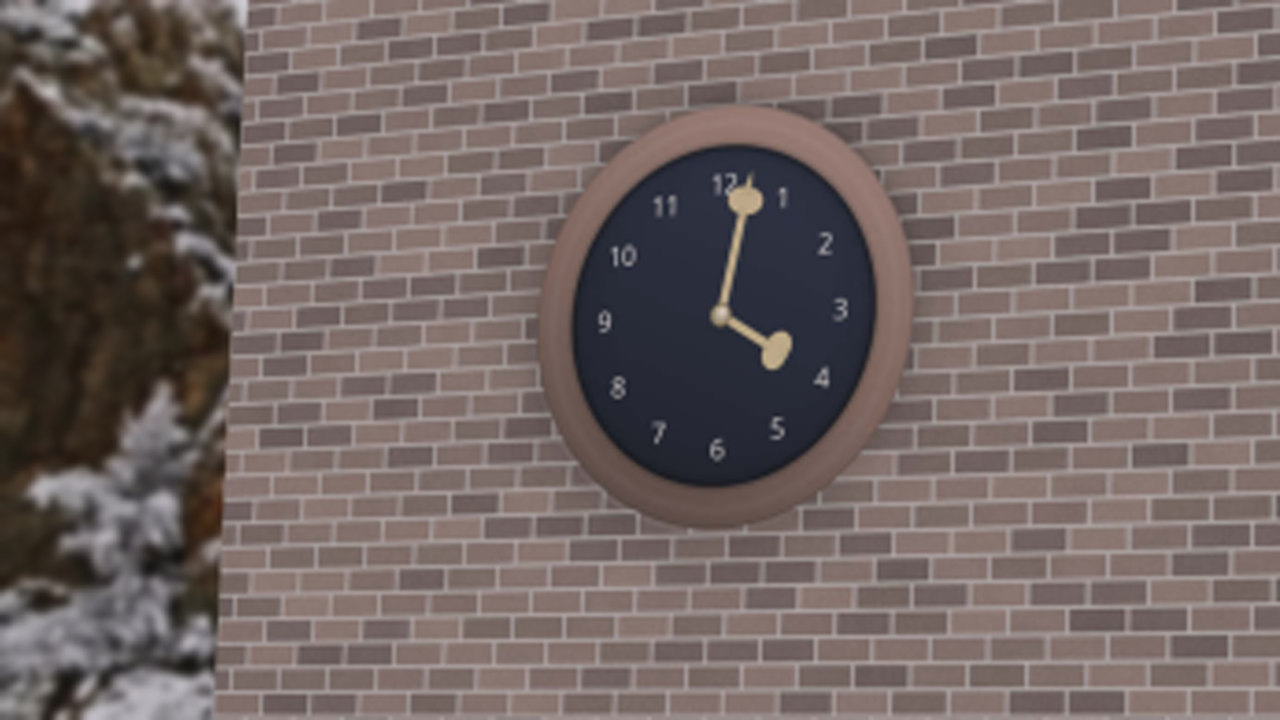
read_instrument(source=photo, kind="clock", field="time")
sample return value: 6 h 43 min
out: 4 h 02 min
